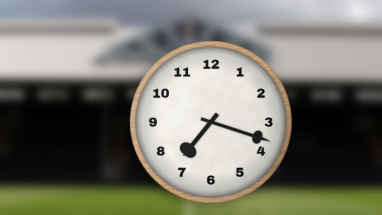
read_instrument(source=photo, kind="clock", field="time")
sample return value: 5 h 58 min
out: 7 h 18 min
